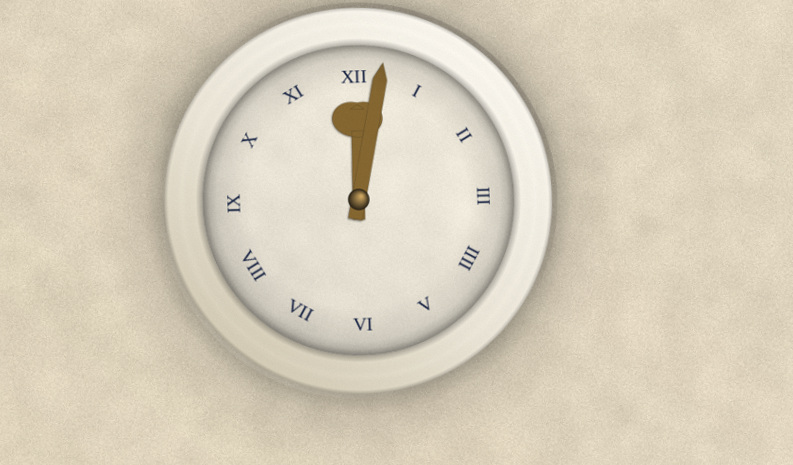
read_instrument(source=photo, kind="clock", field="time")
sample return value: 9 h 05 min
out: 12 h 02 min
